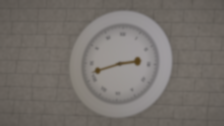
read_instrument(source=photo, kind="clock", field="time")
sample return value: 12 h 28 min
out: 2 h 42 min
